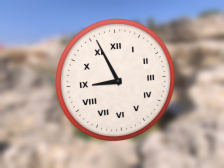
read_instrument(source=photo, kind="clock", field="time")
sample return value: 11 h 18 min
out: 8 h 56 min
